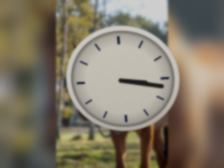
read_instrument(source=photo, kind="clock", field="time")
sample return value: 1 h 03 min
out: 3 h 17 min
